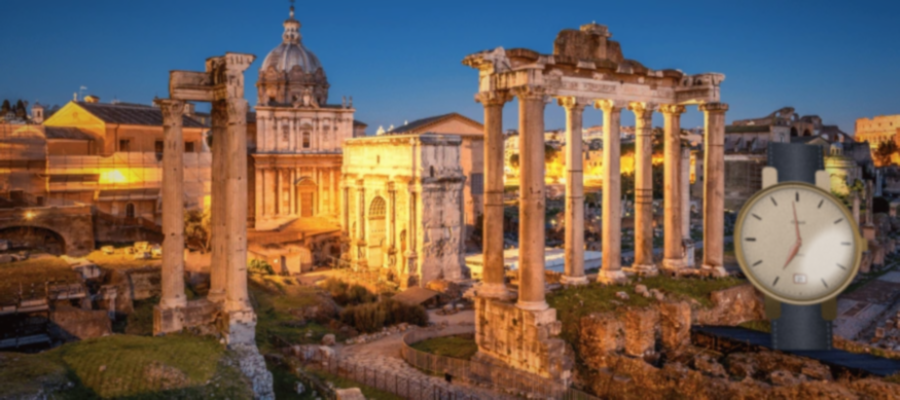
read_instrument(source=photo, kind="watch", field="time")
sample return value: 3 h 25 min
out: 6 h 59 min
